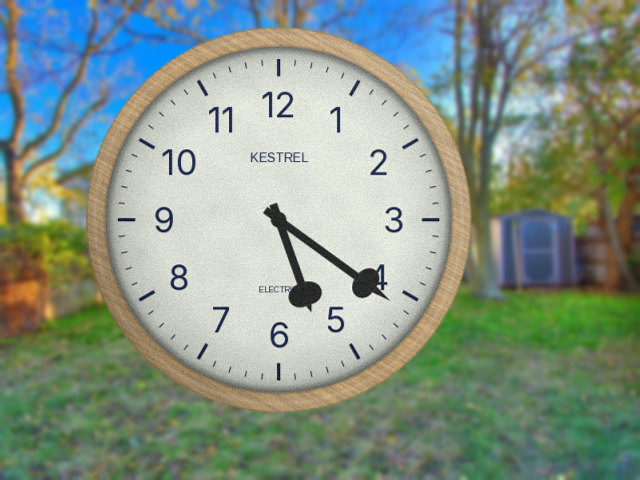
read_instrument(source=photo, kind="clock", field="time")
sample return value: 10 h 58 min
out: 5 h 21 min
